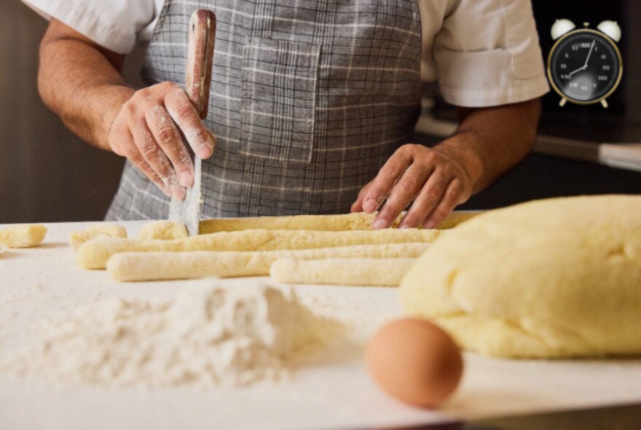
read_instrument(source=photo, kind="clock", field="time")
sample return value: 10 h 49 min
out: 8 h 03 min
